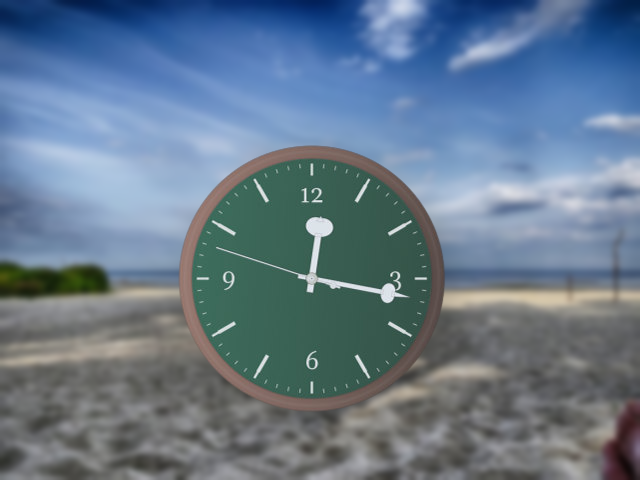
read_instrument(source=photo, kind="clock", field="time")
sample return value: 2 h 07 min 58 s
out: 12 h 16 min 48 s
